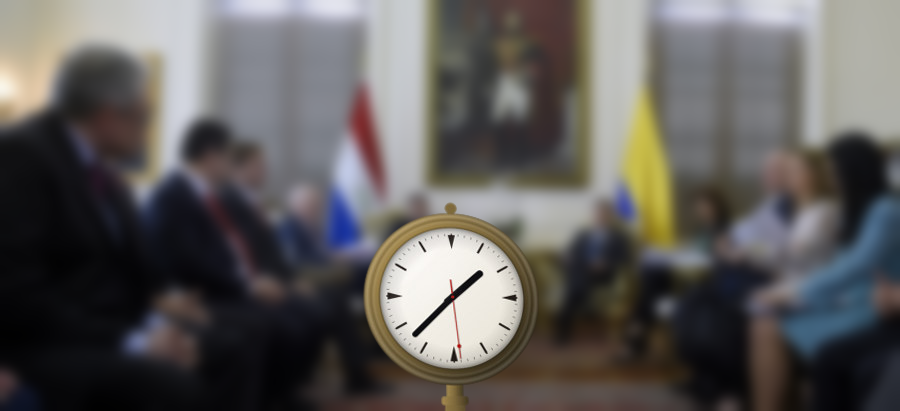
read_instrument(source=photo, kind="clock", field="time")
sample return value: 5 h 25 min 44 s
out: 1 h 37 min 29 s
